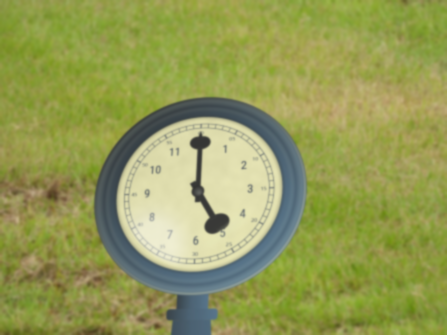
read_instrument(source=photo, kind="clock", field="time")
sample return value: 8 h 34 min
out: 5 h 00 min
